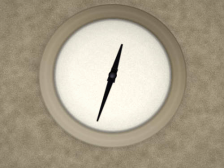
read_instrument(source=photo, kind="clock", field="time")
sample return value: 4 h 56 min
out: 12 h 33 min
